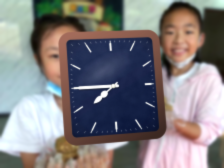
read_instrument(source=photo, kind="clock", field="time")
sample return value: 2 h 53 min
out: 7 h 45 min
